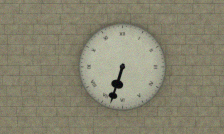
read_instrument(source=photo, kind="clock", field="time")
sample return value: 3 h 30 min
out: 6 h 33 min
